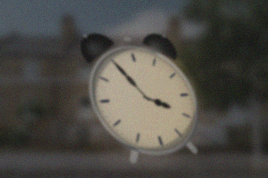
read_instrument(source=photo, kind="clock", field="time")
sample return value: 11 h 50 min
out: 3 h 55 min
